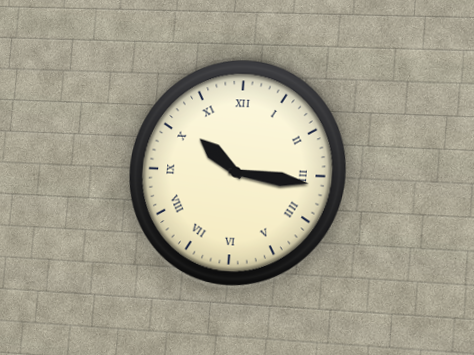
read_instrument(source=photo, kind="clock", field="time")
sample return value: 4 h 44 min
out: 10 h 16 min
